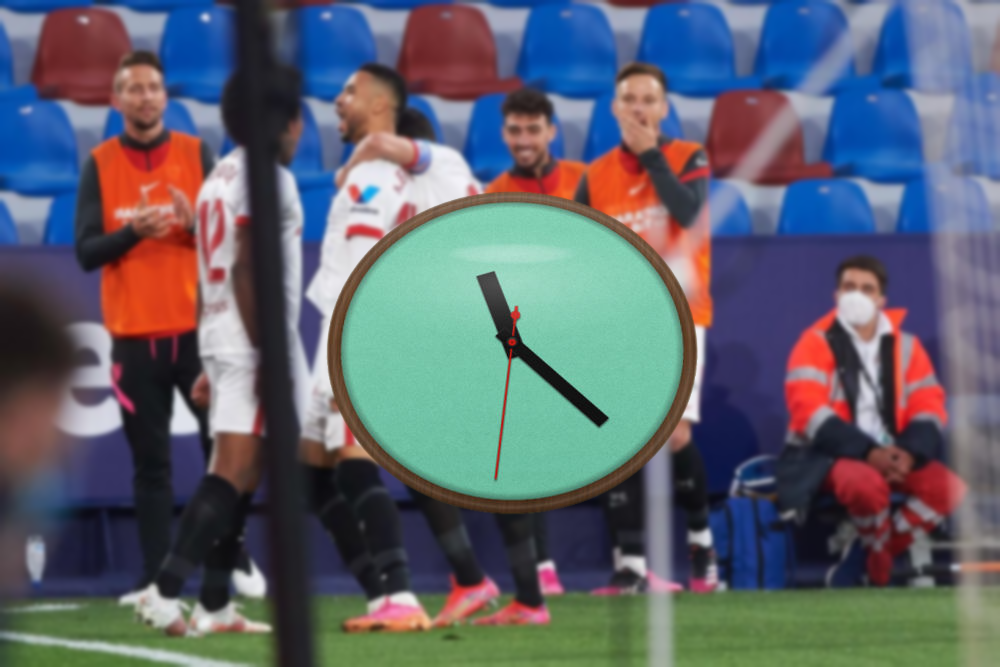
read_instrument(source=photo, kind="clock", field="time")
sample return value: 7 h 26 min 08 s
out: 11 h 22 min 31 s
